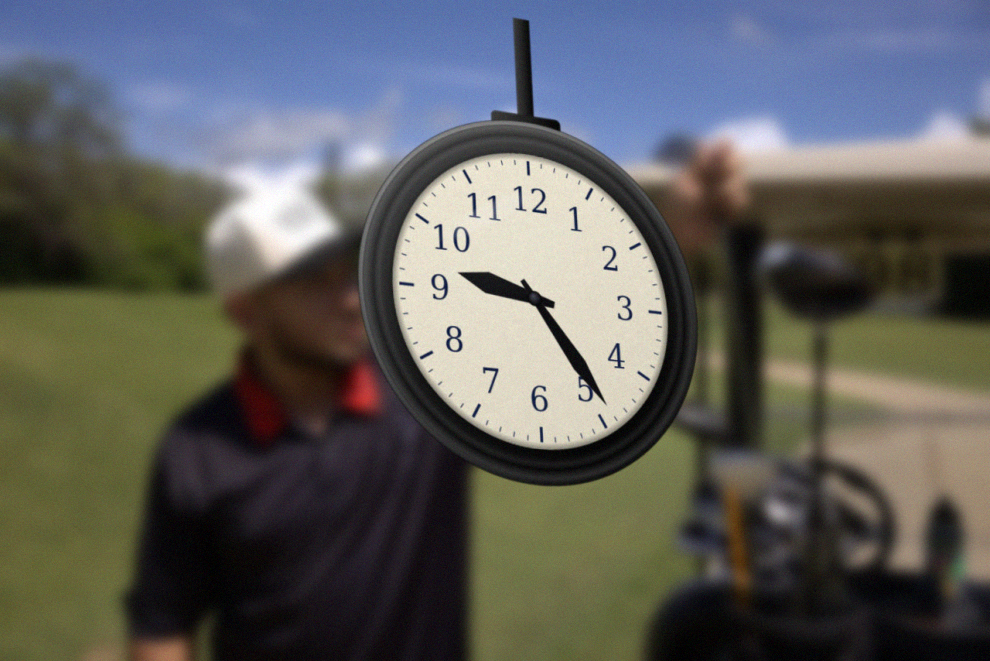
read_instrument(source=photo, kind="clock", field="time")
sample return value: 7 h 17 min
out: 9 h 24 min
